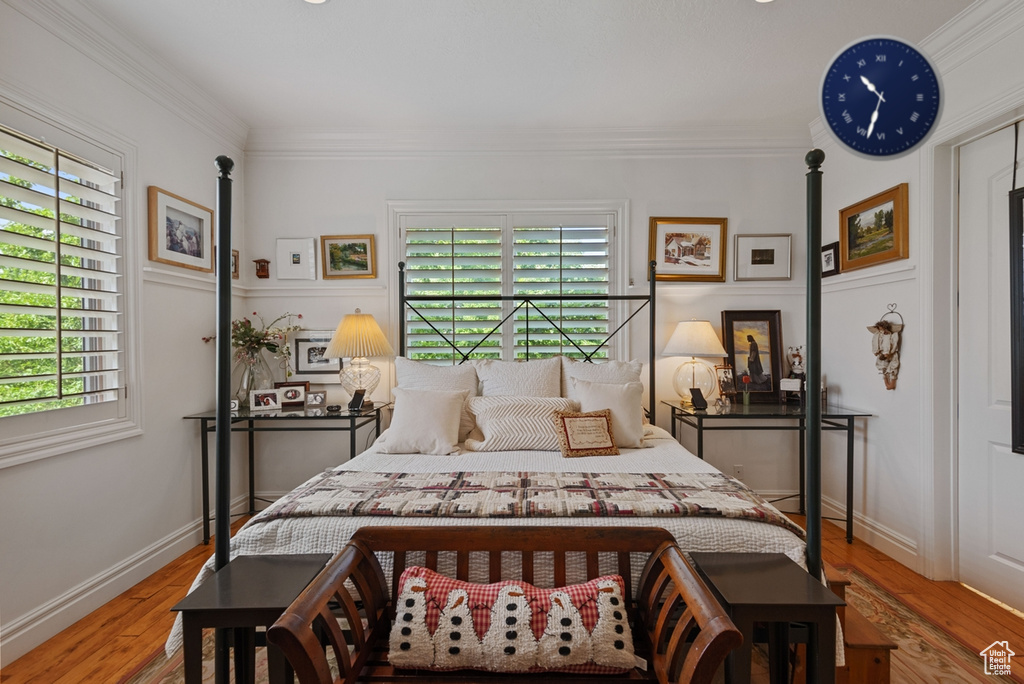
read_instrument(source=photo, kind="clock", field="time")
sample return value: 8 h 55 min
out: 10 h 33 min
